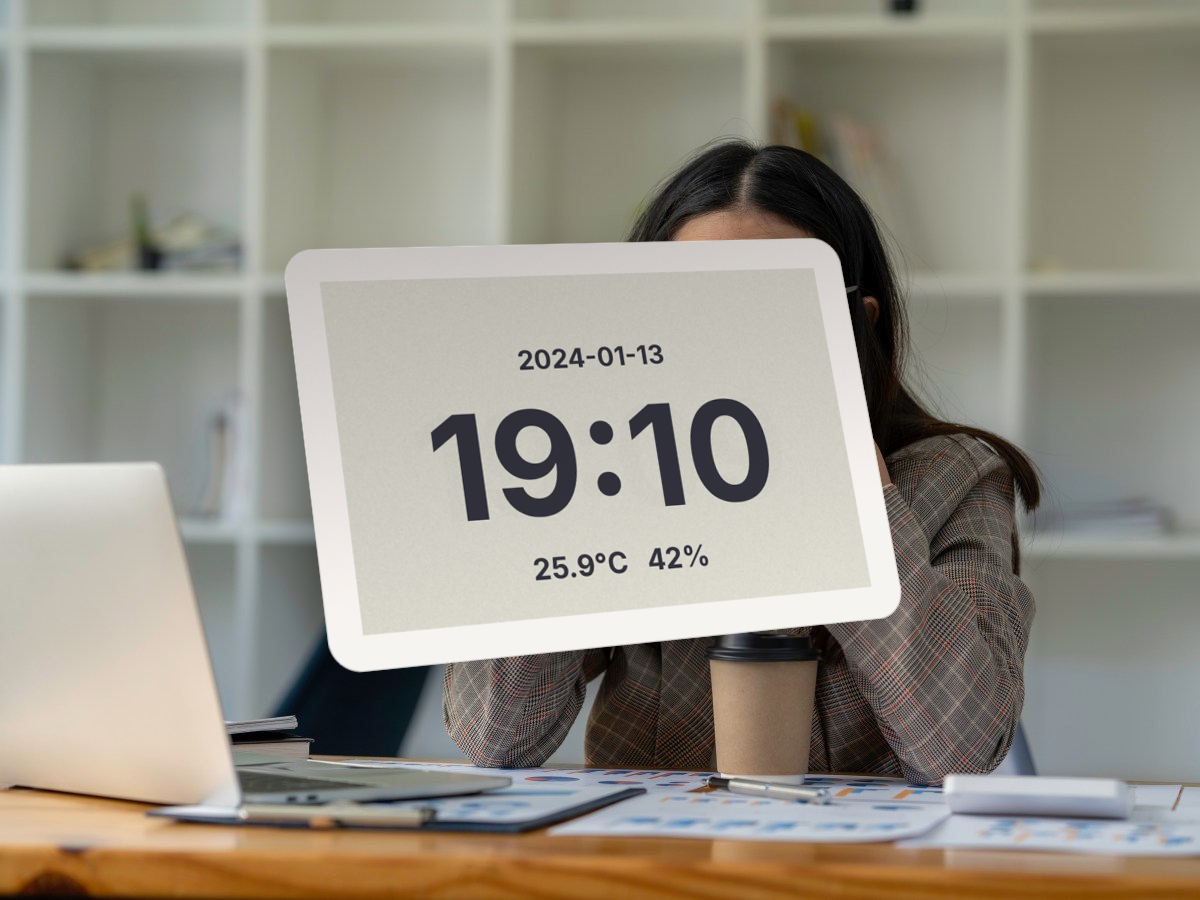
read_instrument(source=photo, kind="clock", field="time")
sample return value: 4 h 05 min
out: 19 h 10 min
